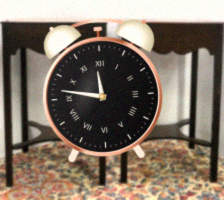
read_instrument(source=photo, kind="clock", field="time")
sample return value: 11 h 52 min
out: 11 h 47 min
